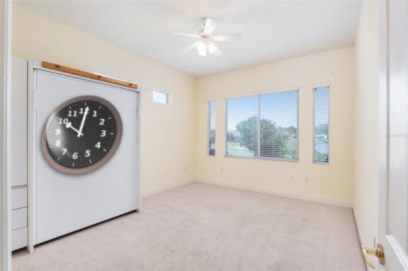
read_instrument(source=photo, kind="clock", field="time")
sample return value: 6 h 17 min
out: 10 h 01 min
